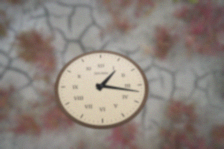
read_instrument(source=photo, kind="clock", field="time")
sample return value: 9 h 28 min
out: 1 h 17 min
